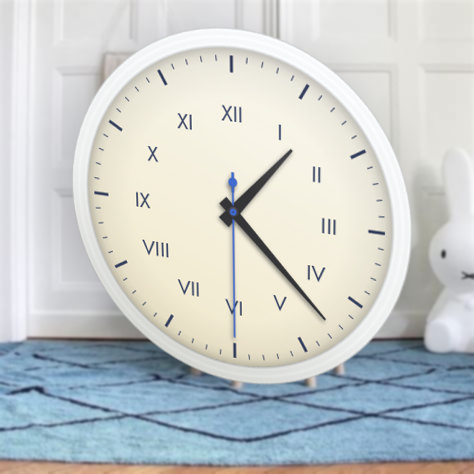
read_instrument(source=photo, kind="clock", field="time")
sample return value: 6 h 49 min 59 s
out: 1 h 22 min 30 s
